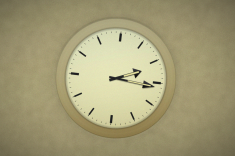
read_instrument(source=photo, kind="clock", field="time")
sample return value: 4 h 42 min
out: 2 h 16 min
